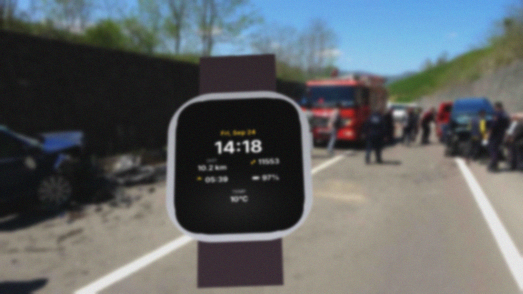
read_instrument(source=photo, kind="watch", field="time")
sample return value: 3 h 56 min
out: 14 h 18 min
